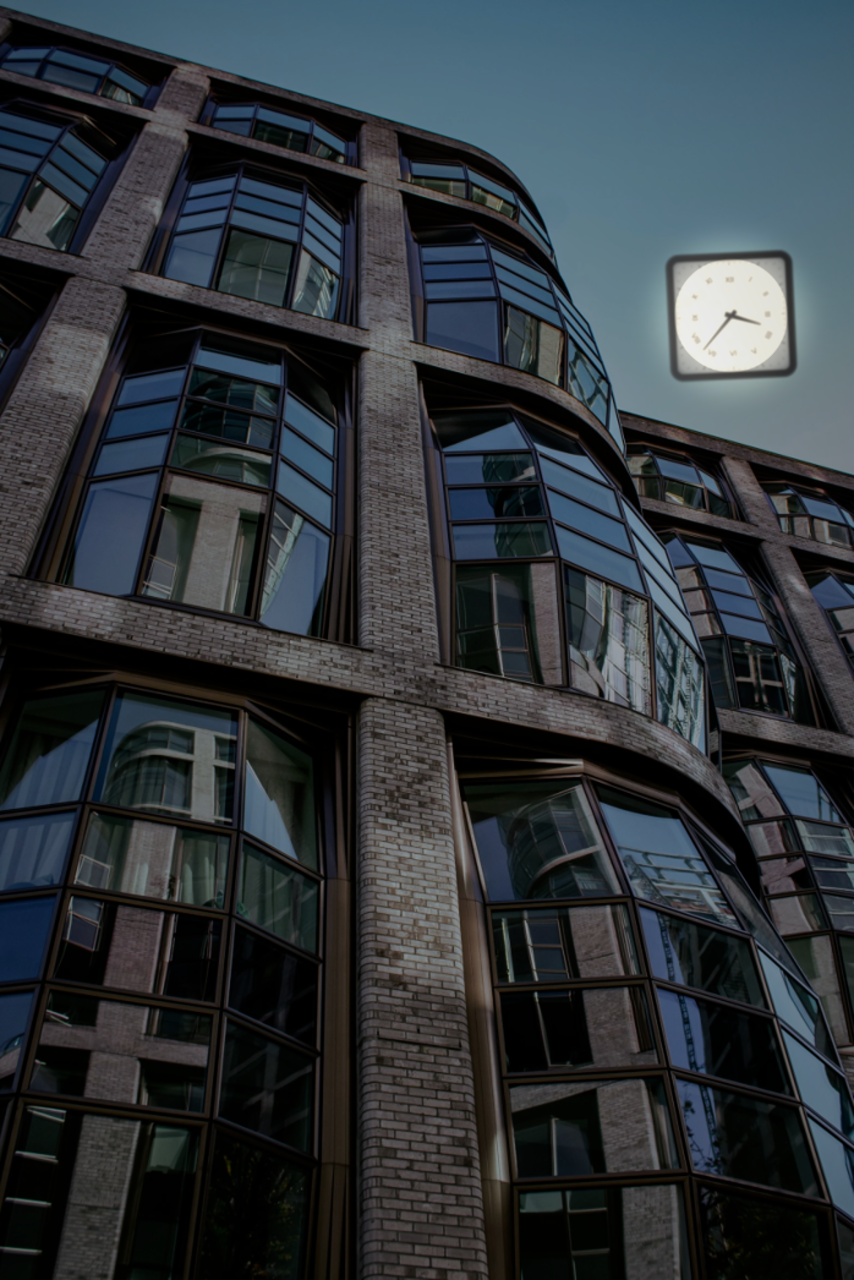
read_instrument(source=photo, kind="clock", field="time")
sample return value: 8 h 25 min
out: 3 h 37 min
